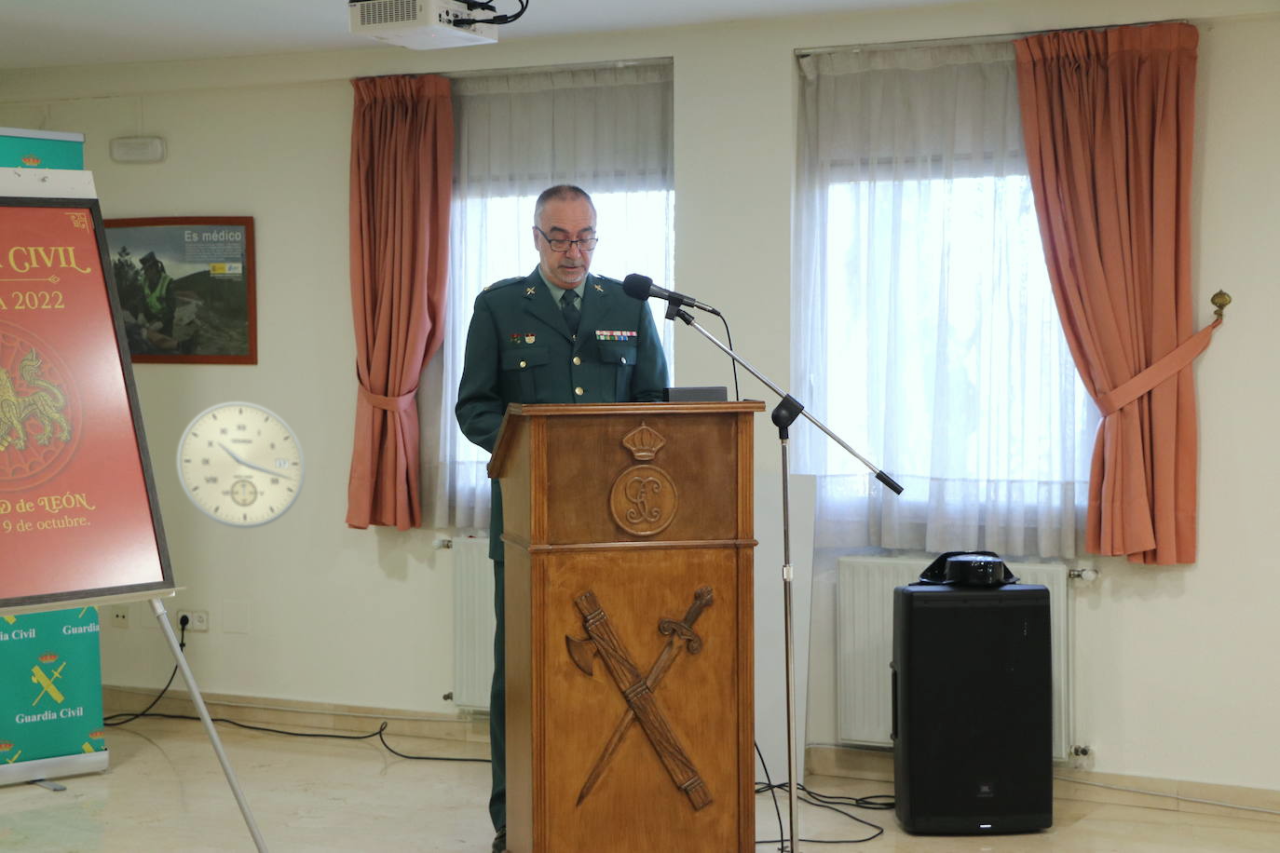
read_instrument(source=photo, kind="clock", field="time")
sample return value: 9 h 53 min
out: 10 h 18 min
